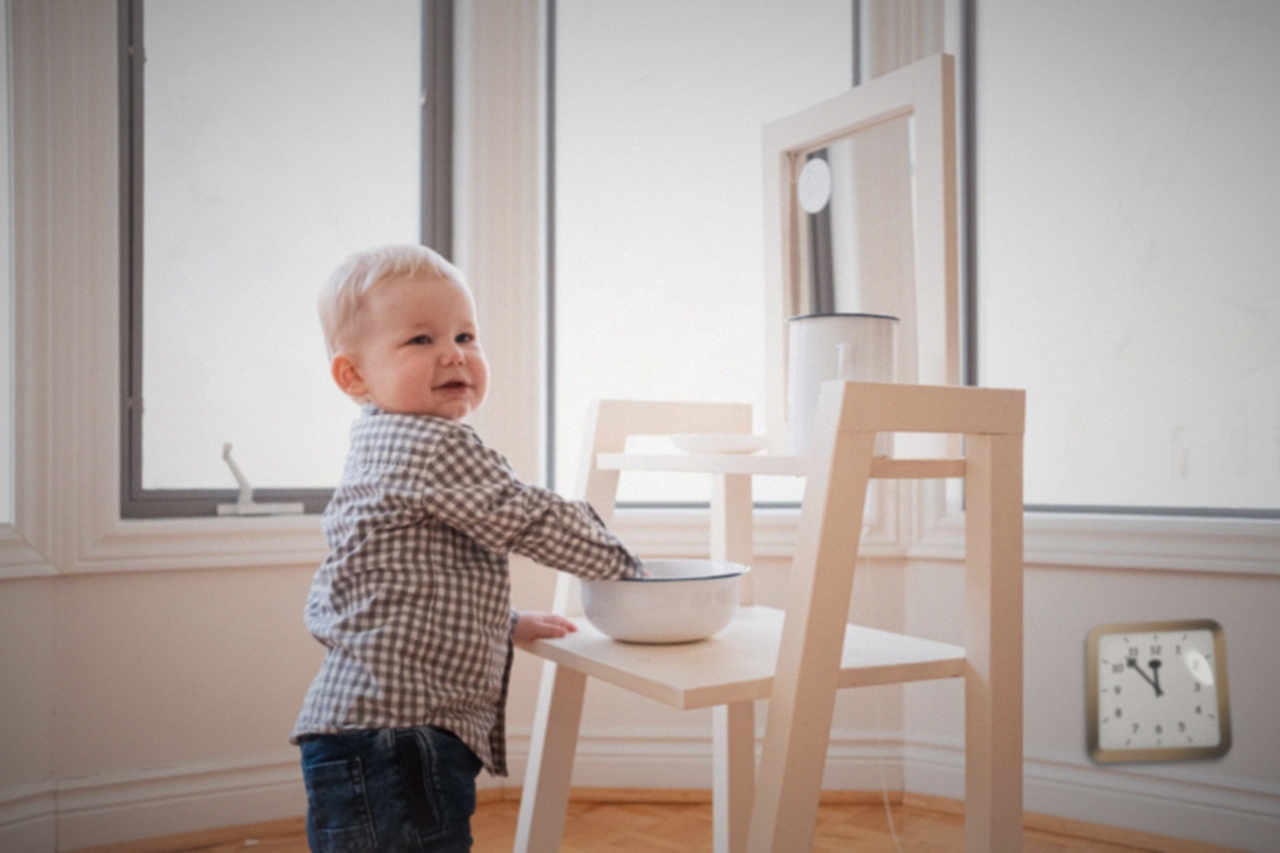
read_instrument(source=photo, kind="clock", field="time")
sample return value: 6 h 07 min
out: 11 h 53 min
